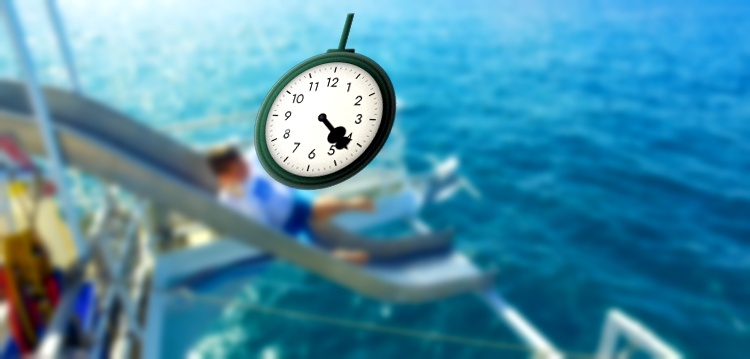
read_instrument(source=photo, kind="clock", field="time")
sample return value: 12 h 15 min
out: 4 h 22 min
